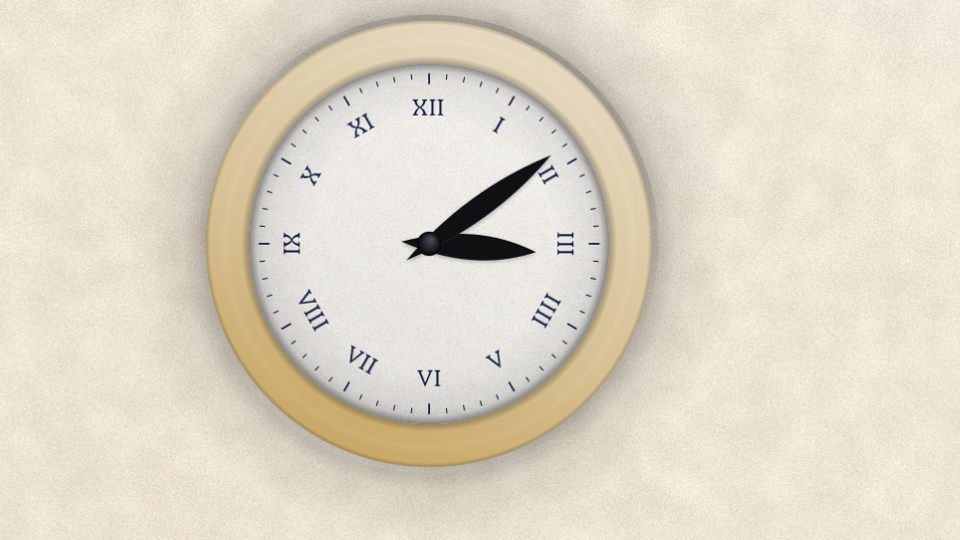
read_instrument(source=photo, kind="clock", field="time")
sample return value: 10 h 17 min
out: 3 h 09 min
